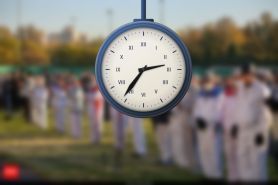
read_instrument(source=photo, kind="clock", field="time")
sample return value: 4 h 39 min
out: 2 h 36 min
